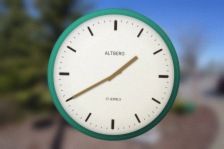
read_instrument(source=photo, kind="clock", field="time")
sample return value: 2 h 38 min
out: 1 h 40 min
